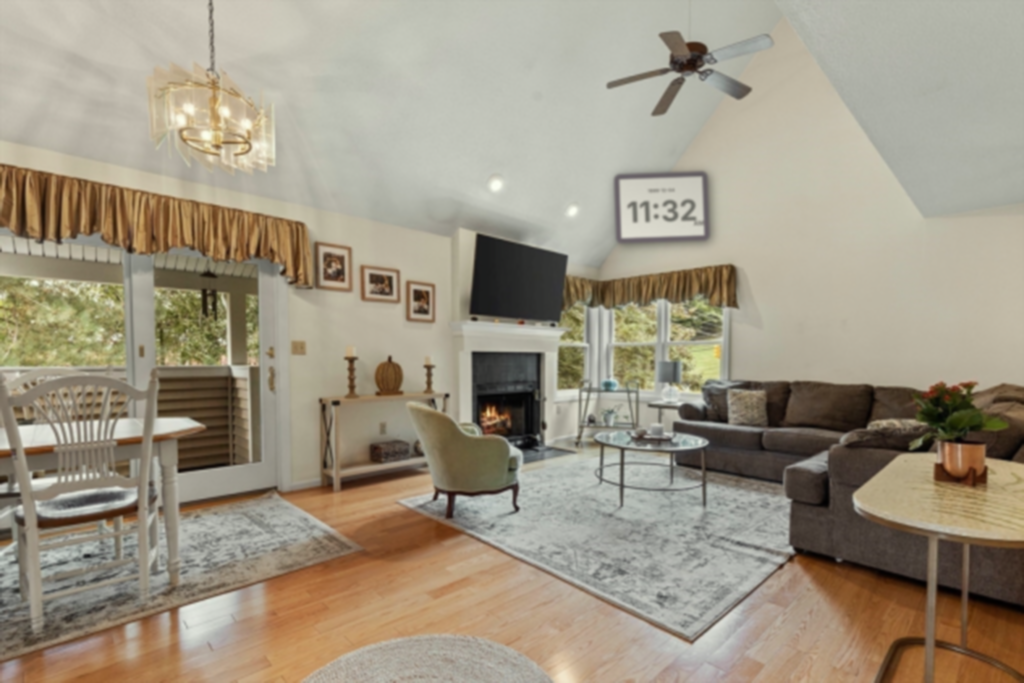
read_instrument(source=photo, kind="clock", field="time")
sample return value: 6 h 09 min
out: 11 h 32 min
